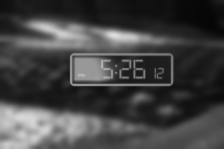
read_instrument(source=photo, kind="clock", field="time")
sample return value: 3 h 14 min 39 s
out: 5 h 26 min 12 s
